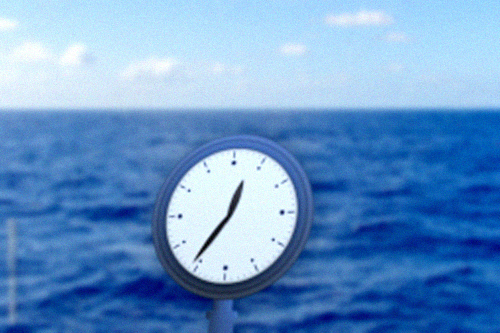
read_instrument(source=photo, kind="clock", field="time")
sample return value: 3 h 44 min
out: 12 h 36 min
